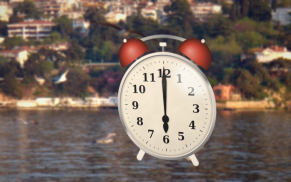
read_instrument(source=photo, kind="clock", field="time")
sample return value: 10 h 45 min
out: 6 h 00 min
